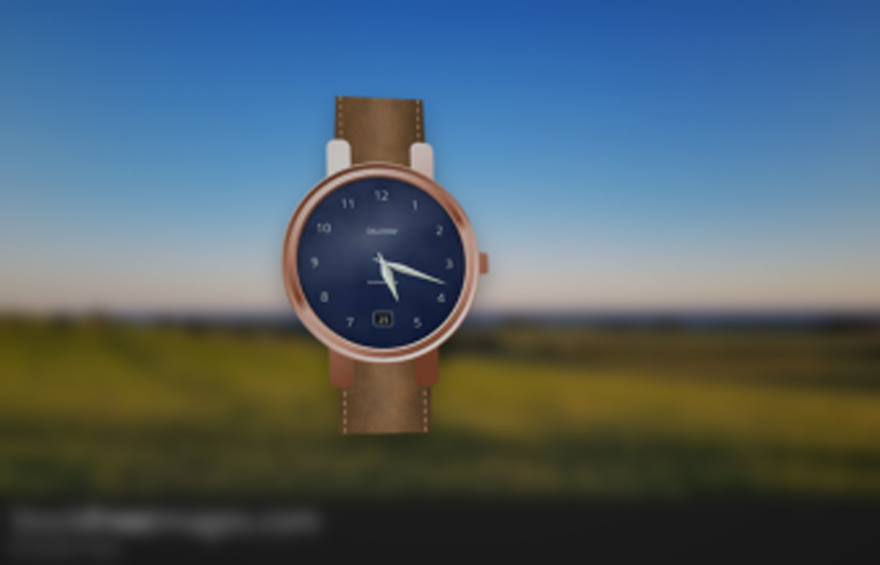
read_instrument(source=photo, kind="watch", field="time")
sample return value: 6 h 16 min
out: 5 h 18 min
